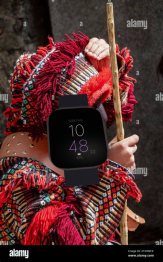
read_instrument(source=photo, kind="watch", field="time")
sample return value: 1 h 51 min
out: 10 h 48 min
